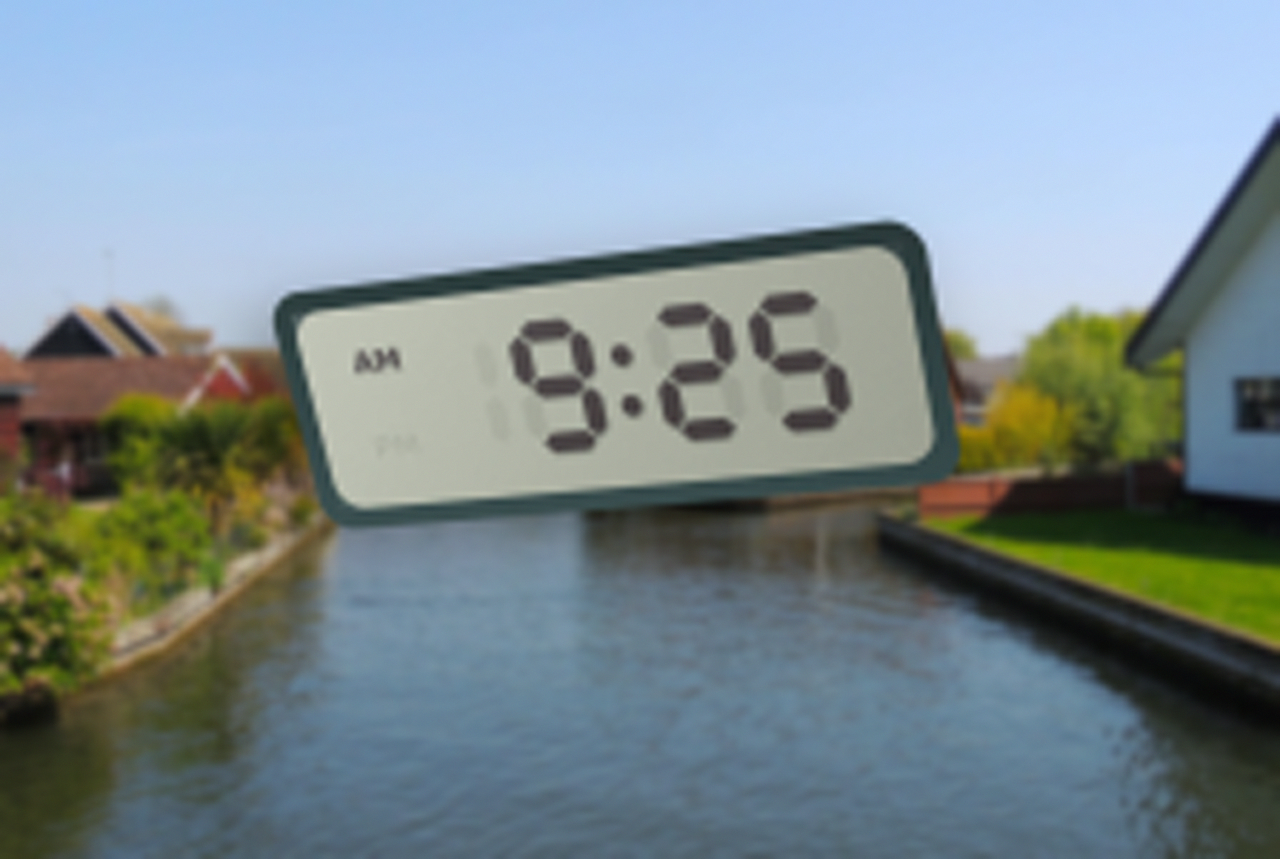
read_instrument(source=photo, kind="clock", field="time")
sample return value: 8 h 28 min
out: 9 h 25 min
